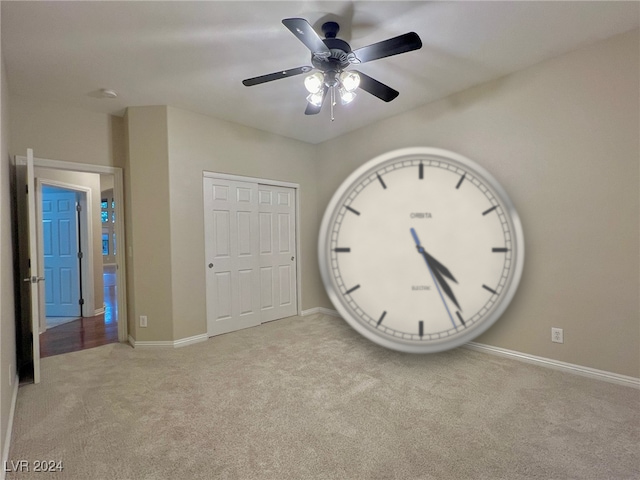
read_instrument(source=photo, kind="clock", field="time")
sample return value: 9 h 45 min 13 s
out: 4 h 24 min 26 s
